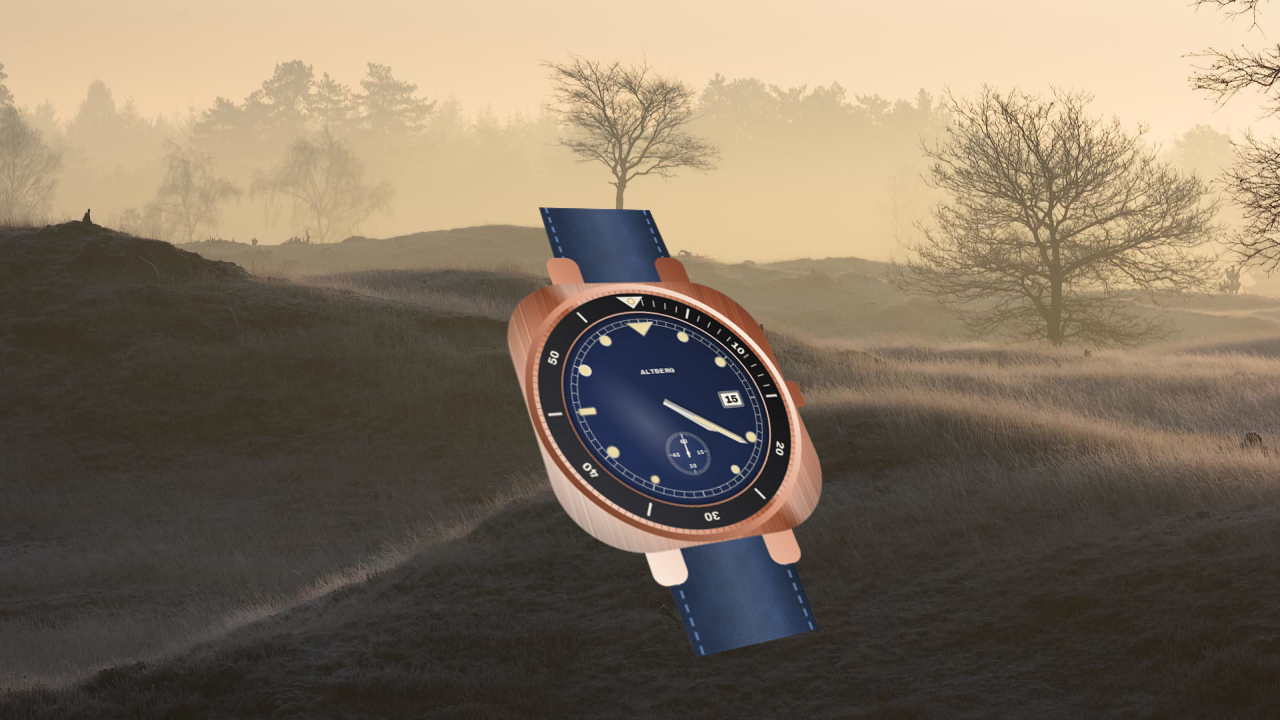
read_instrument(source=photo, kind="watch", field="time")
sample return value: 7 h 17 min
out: 4 h 21 min
